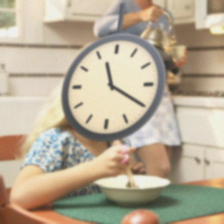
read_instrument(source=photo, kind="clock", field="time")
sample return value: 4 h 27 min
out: 11 h 20 min
